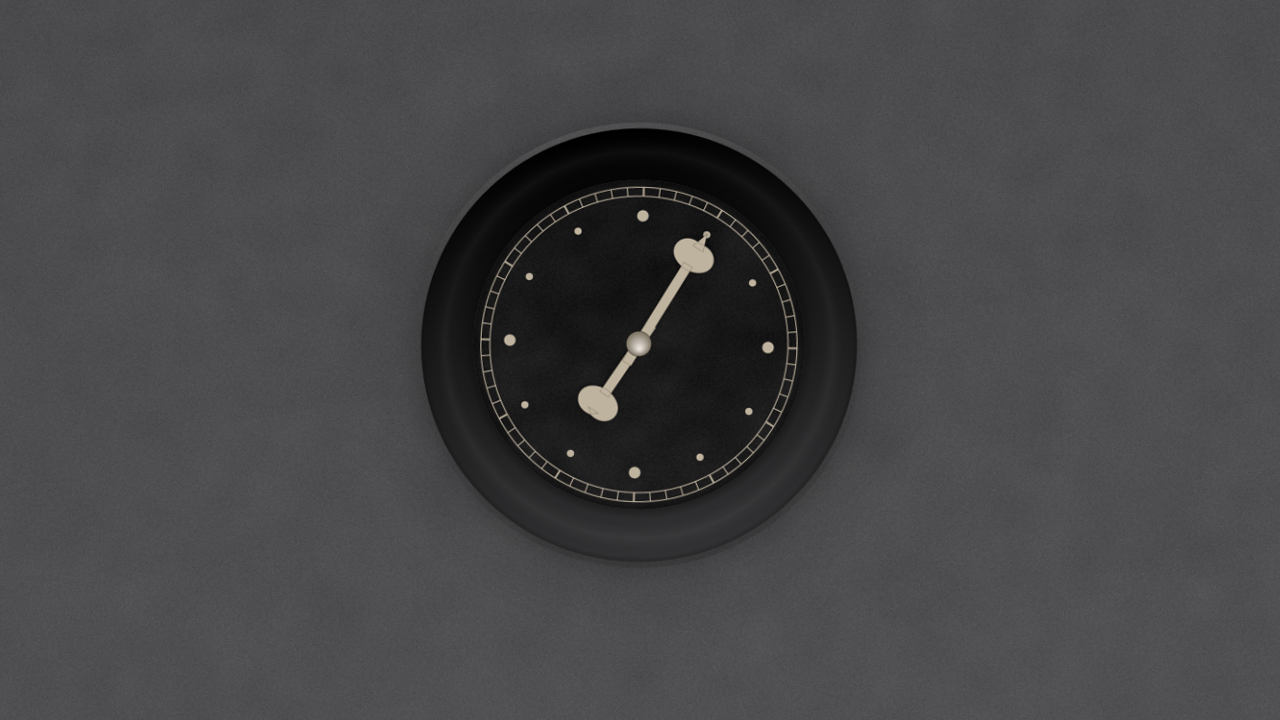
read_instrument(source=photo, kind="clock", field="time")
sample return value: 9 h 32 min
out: 7 h 05 min
